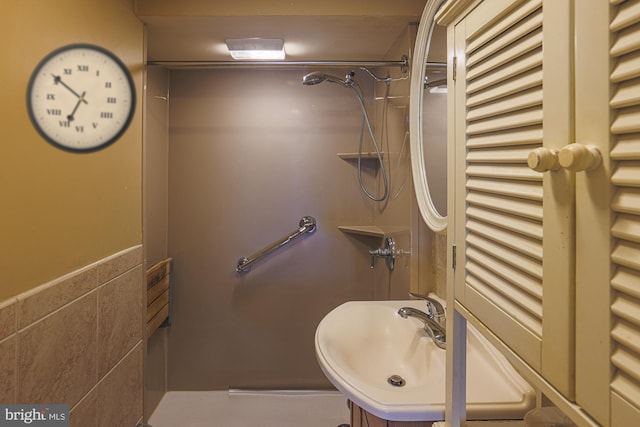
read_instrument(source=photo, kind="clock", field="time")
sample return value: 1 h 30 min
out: 6 h 51 min
